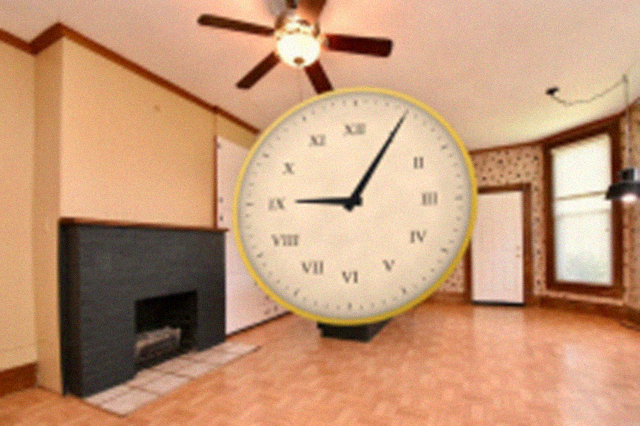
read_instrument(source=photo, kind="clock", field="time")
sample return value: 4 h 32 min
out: 9 h 05 min
